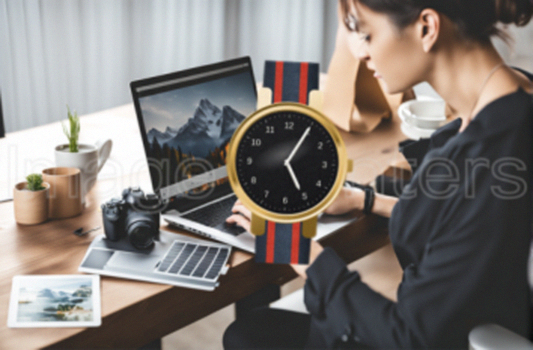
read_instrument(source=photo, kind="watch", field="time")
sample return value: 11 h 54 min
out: 5 h 05 min
